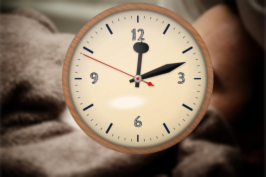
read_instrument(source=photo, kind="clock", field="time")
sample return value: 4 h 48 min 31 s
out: 12 h 11 min 49 s
